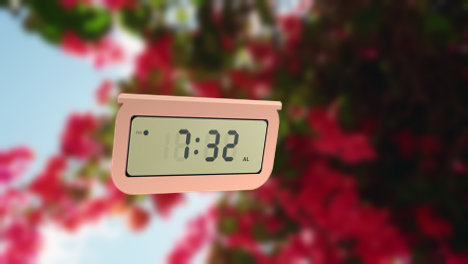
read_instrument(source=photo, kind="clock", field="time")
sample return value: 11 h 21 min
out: 7 h 32 min
